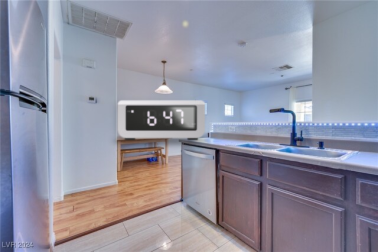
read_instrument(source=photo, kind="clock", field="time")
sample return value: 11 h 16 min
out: 6 h 47 min
